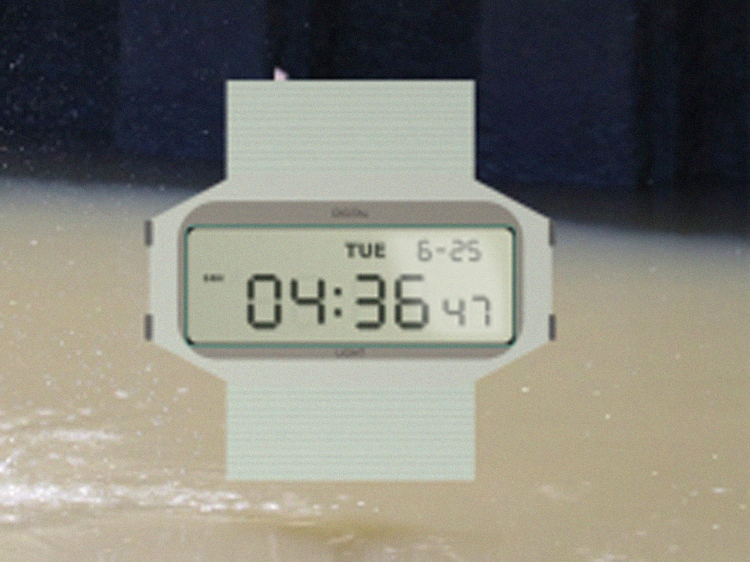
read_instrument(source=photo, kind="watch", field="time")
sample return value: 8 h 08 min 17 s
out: 4 h 36 min 47 s
